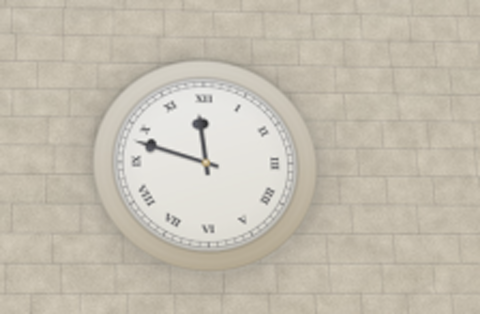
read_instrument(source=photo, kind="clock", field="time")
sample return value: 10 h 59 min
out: 11 h 48 min
